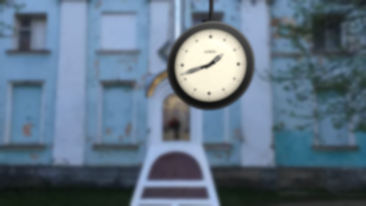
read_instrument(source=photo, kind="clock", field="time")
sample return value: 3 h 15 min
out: 1 h 42 min
